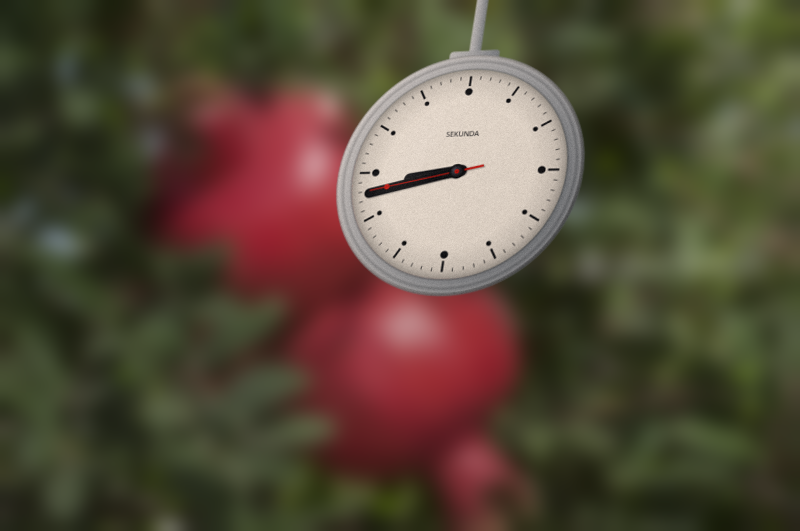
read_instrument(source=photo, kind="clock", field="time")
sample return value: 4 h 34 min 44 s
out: 8 h 42 min 43 s
